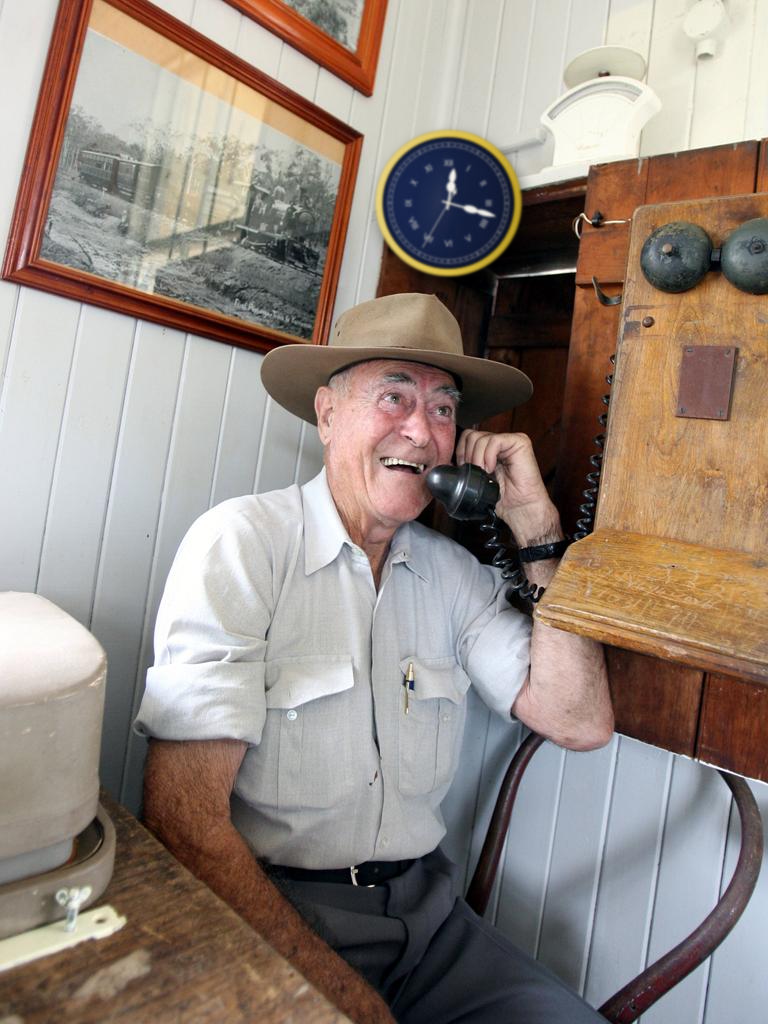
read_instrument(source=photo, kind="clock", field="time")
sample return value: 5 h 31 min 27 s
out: 12 h 17 min 35 s
